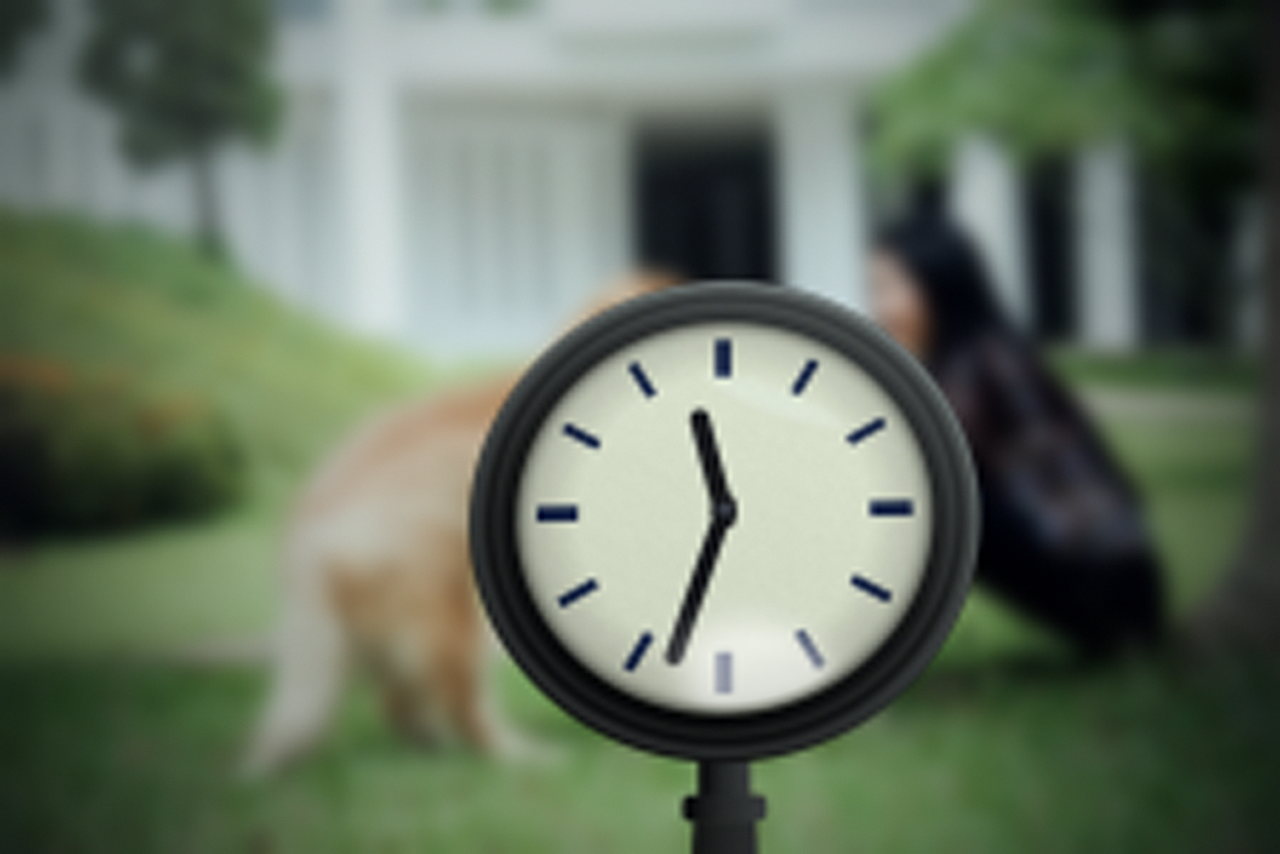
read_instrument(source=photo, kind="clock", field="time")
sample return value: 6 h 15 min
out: 11 h 33 min
